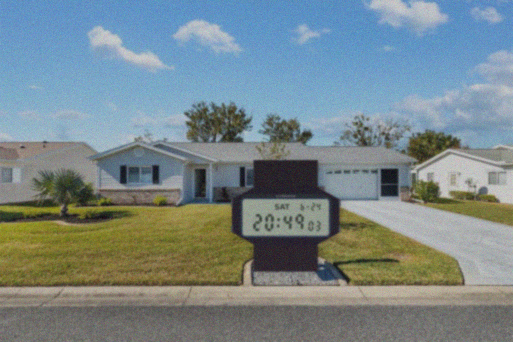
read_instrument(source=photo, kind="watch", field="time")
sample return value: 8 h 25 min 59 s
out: 20 h 49 min 03 s
